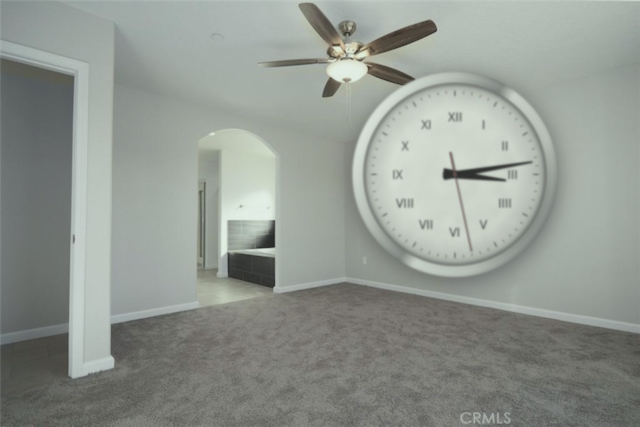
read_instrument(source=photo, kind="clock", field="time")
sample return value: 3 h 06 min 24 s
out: 3 h 13 min 28 s
